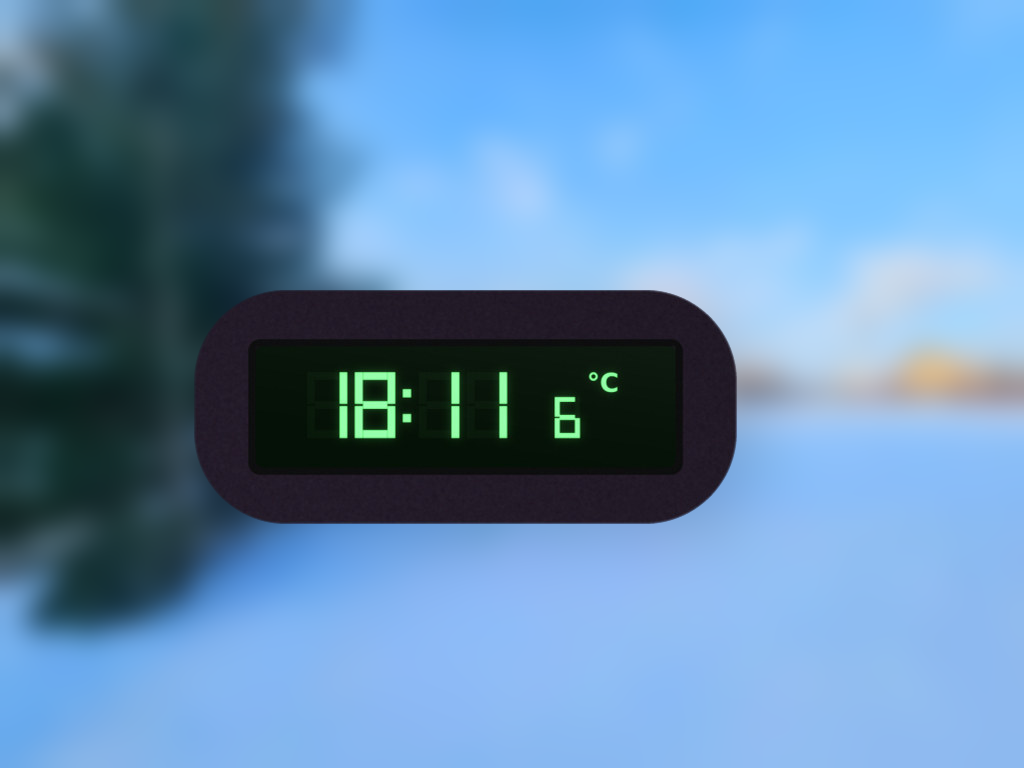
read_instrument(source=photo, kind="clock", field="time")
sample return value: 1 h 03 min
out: 18 h 11 min
